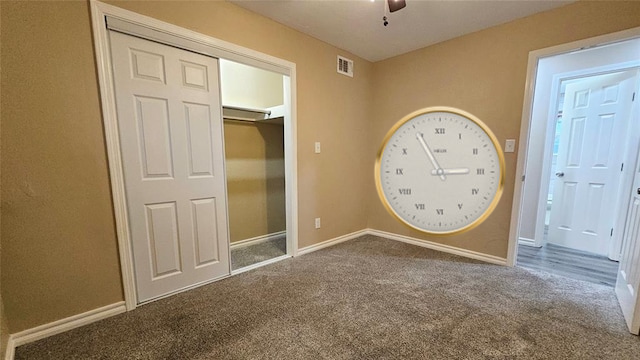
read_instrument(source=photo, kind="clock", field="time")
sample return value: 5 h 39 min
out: 2 h 55 min
